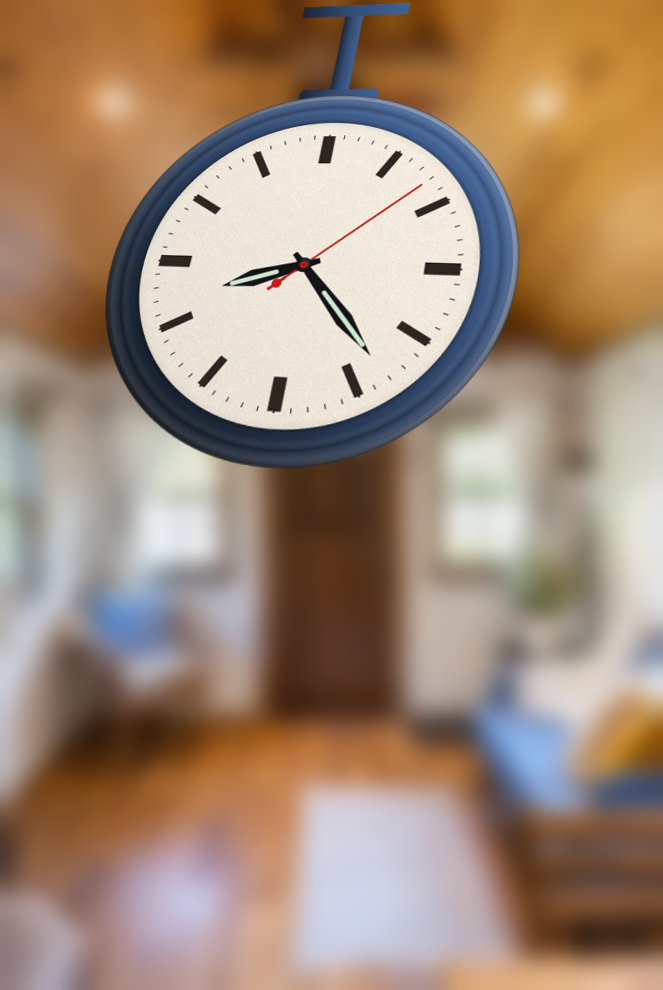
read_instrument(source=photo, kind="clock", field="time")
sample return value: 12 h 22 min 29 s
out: 8 h 23 min 08 s
